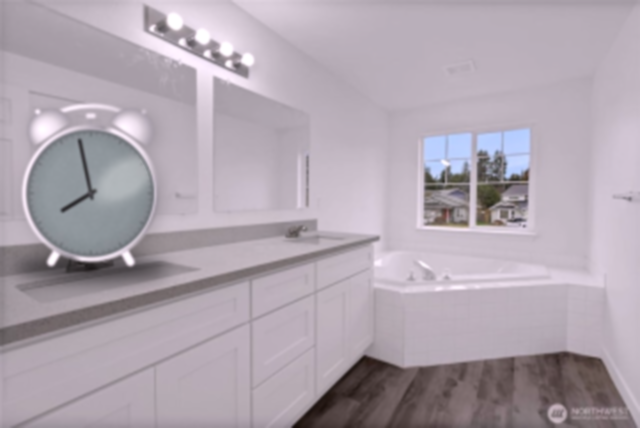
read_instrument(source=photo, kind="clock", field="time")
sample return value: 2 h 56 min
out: 7 h 58 min
